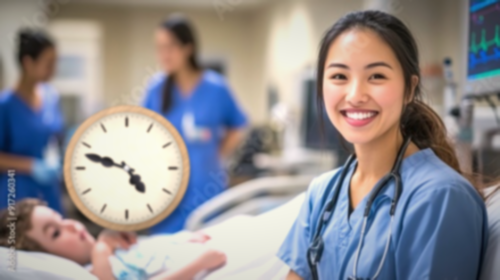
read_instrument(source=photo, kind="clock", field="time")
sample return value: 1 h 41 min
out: 4 h 48 min
